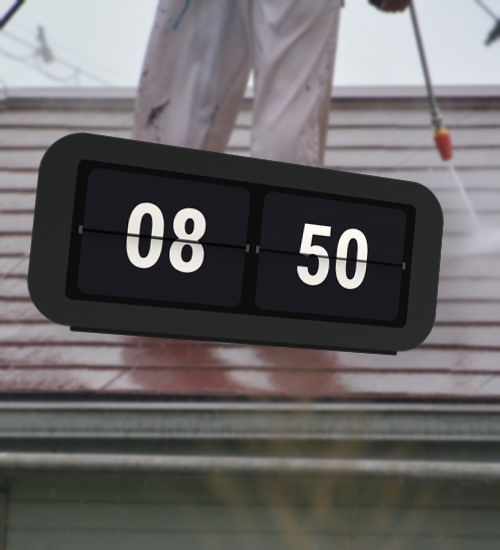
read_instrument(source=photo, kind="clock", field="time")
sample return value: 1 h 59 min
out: 8 h 50 min
